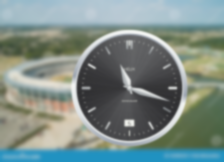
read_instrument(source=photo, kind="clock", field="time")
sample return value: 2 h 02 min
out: 11 h 18 min
